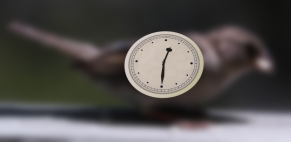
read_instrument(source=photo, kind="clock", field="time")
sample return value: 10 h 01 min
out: 12 h 30 min
